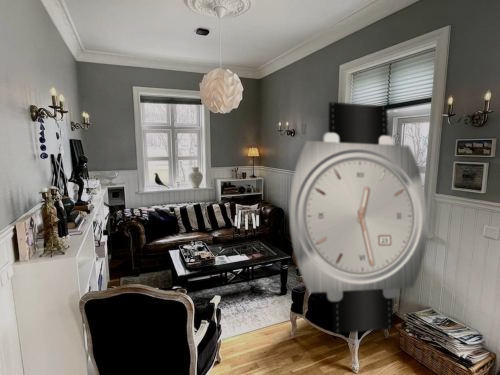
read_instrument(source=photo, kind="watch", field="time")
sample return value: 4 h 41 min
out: 12 h 28 min
